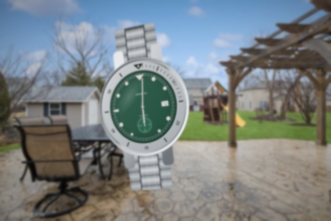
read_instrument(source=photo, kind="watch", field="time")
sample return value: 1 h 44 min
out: 6 h 01 min
